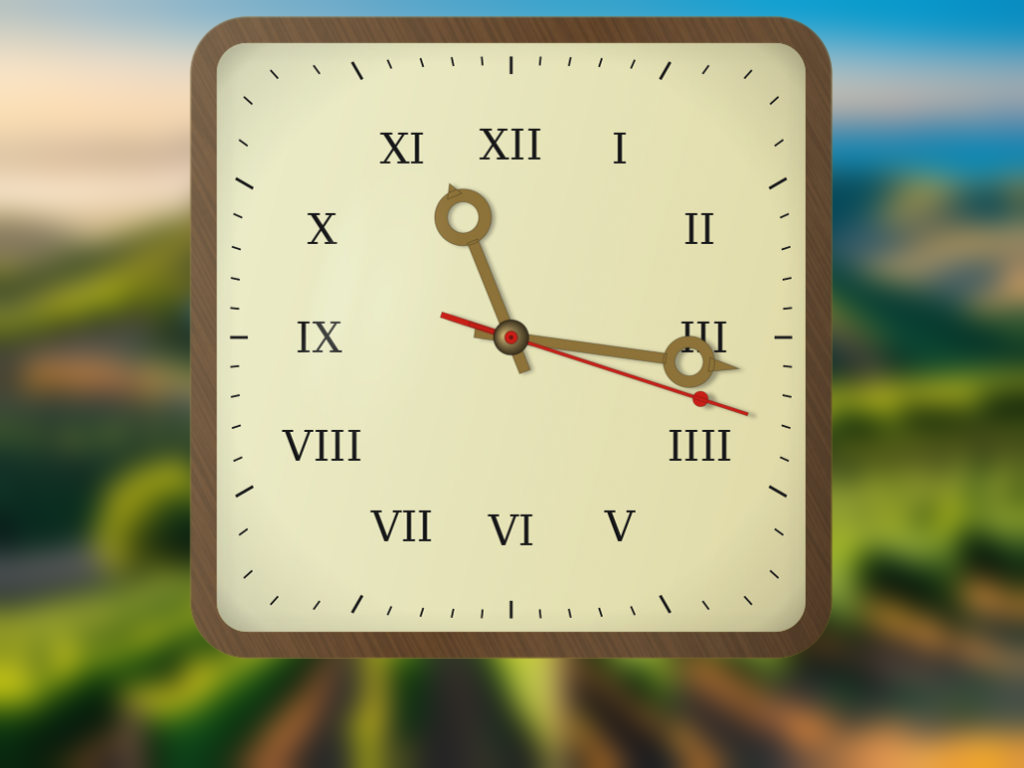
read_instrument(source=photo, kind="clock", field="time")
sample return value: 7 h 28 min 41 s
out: 11 h 16 min 18 s
